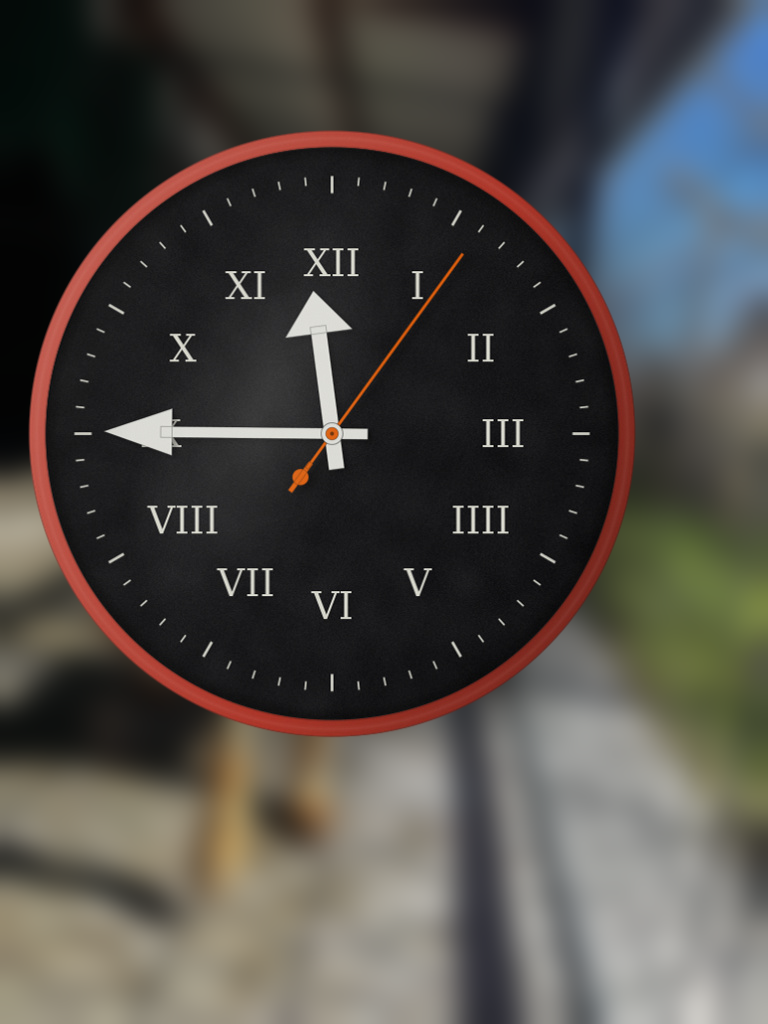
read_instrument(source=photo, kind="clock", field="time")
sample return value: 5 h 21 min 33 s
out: 11 h 45 min 06 s
